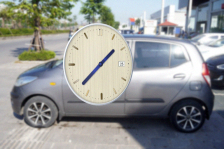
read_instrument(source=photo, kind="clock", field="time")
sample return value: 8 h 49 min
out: 1 h 38 min
